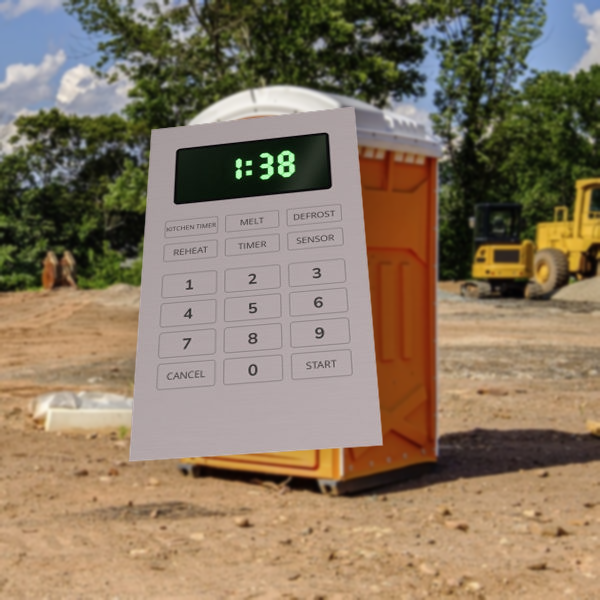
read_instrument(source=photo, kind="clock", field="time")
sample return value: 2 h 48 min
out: 1 h 38 min
